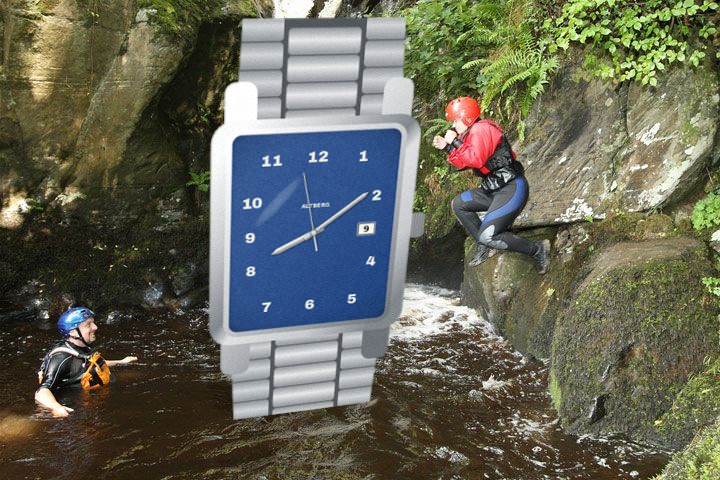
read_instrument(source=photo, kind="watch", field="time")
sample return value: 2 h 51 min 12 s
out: 8 h 08 min 58 s
